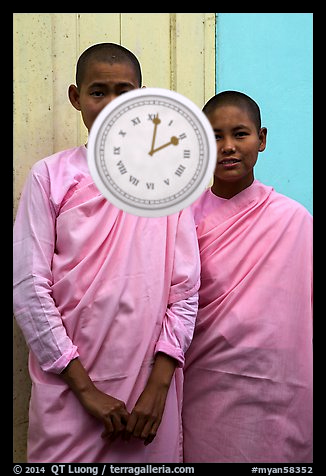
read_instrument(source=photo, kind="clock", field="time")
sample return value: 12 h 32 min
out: 2 h 01 min
